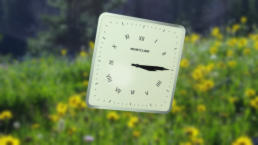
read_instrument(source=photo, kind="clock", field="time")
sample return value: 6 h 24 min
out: 3 h 15 min
